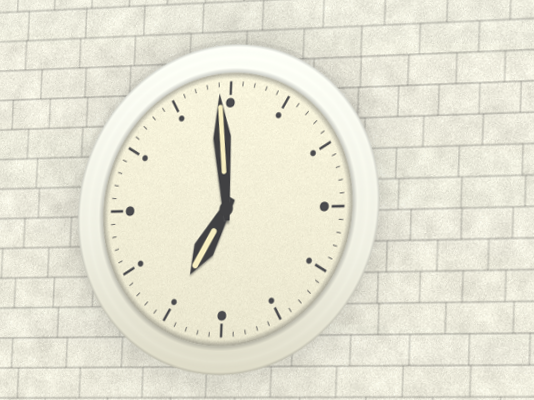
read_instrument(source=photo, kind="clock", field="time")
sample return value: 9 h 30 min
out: 6 h 59 min
